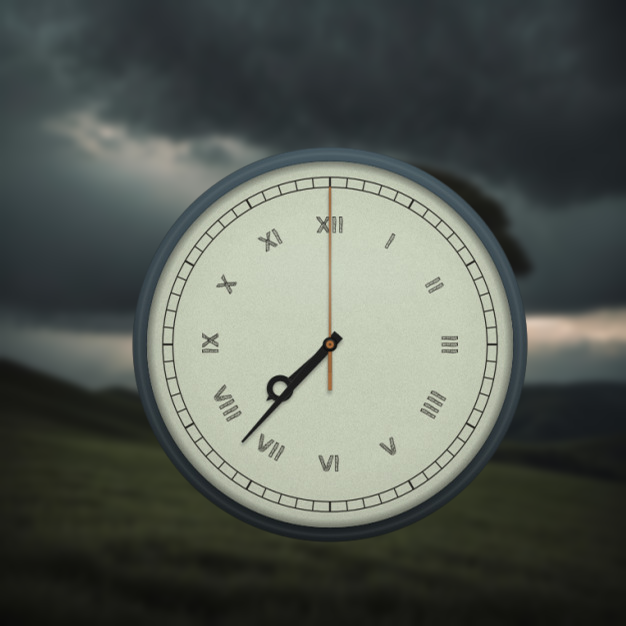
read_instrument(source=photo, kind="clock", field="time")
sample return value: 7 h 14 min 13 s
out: 7 h 37 min 00 s
